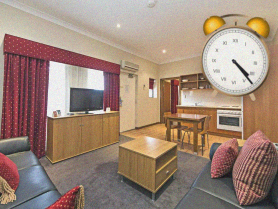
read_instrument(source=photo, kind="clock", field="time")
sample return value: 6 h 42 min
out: 4 h 23 min
